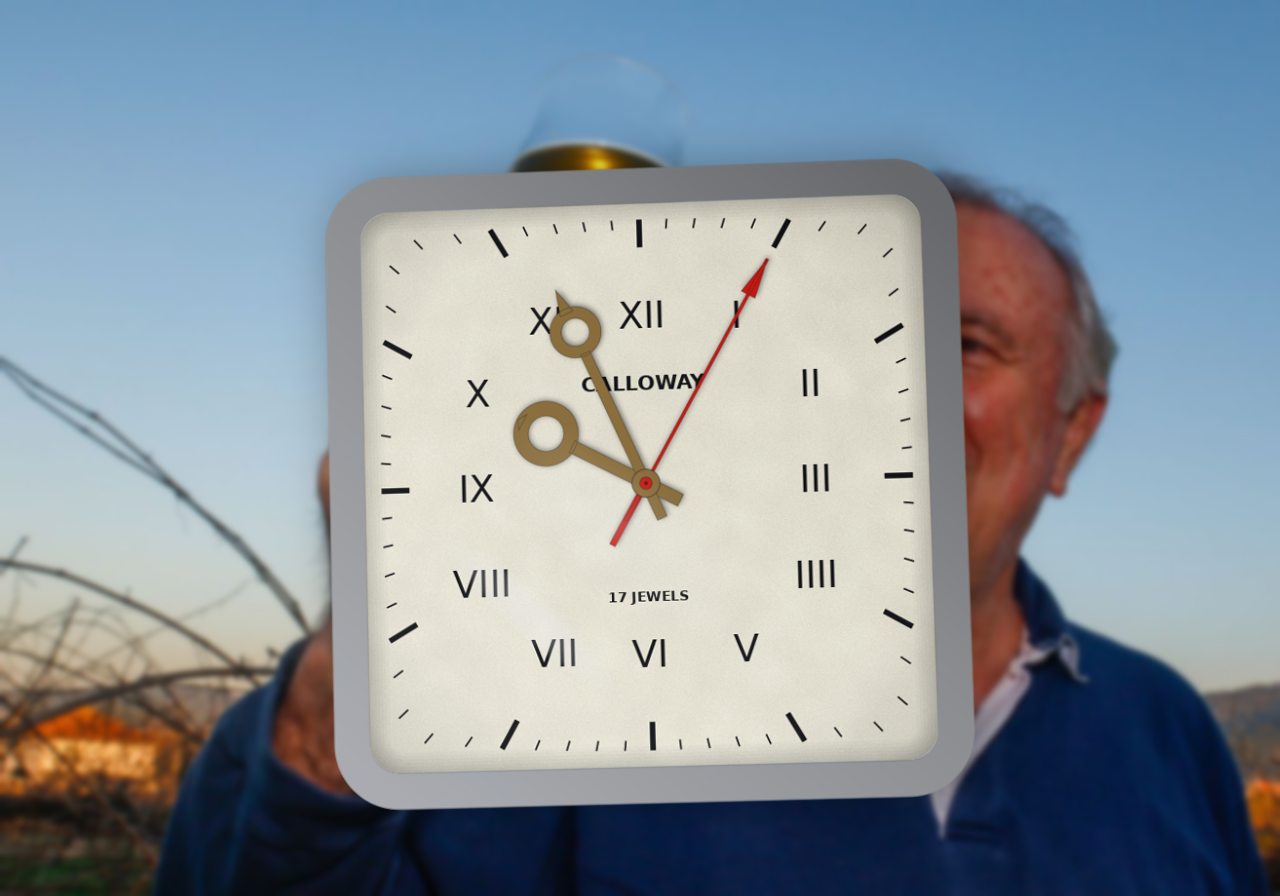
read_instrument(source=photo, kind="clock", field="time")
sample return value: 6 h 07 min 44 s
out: 9 h 56 min 05 s
